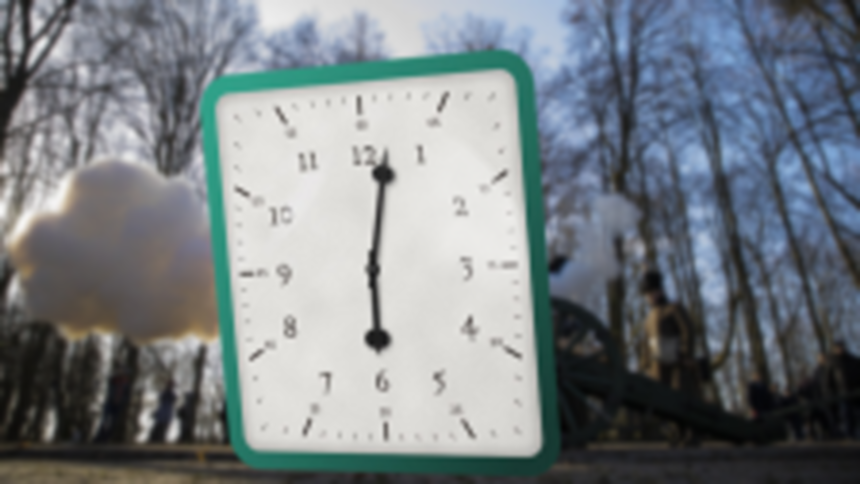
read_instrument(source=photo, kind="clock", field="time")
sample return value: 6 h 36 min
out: 6 h 02 min
